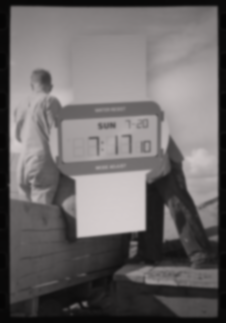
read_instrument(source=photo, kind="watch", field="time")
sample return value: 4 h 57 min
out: 7 h 17 min
